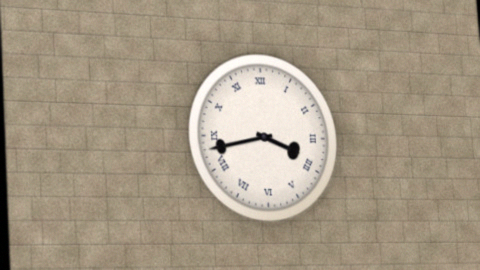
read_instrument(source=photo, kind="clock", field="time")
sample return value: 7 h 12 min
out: 3 h 43 min
